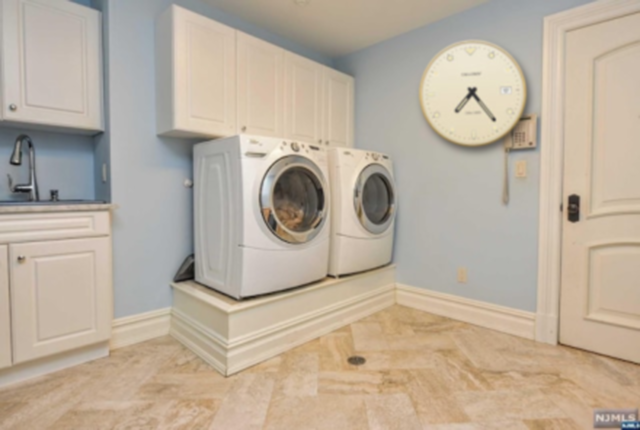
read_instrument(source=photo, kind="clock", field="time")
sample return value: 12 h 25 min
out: 7 h 24 min
